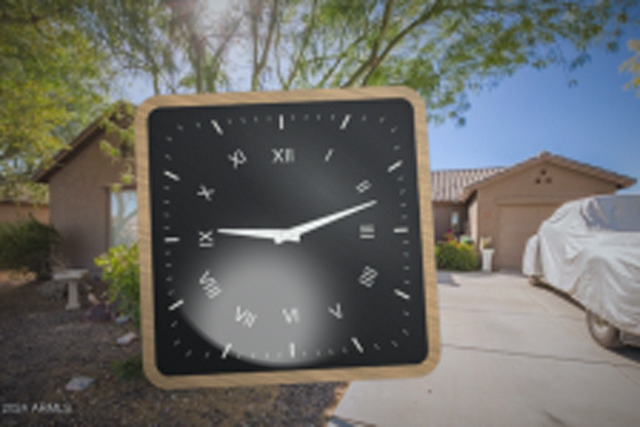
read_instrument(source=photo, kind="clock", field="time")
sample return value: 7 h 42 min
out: 9 h 12 min
